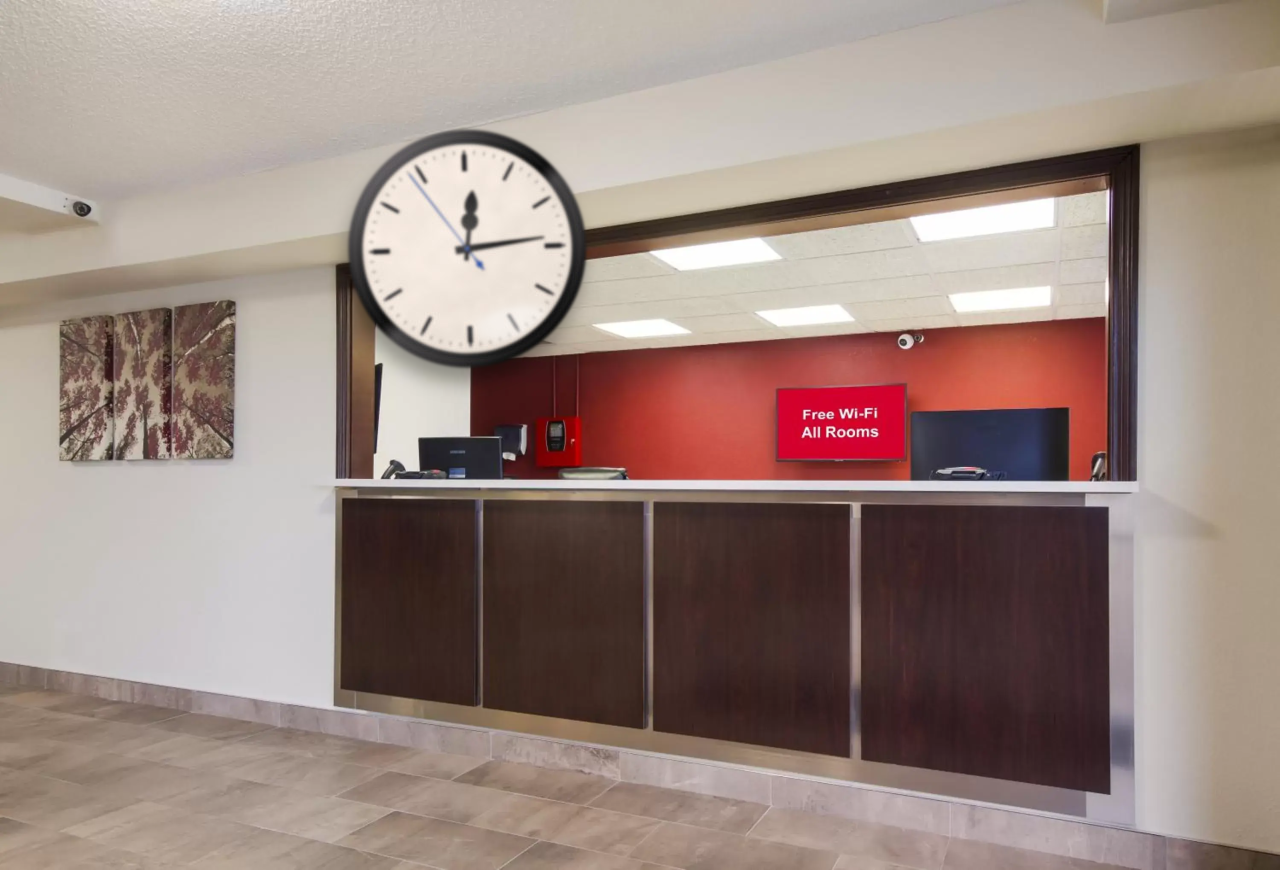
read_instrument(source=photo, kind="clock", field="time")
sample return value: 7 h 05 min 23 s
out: 12 h 13 min 54 s
